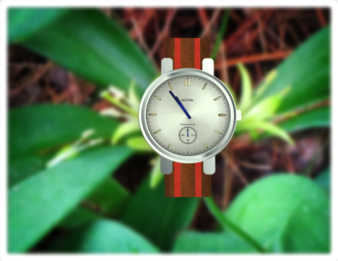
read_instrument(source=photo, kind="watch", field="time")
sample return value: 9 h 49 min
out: 10 h 54 min
